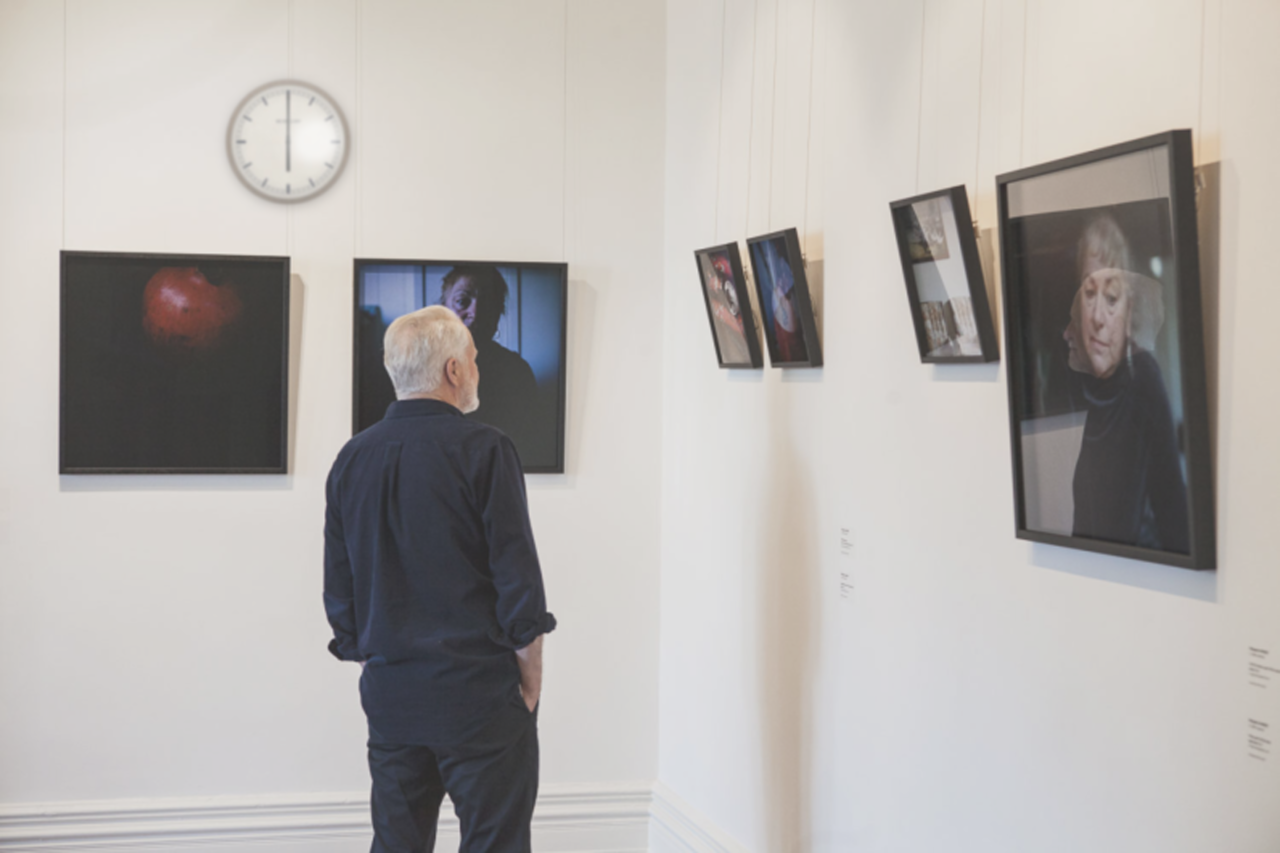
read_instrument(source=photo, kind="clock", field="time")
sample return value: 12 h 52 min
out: 6 h 00 min
